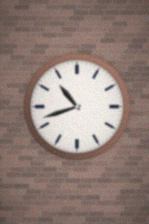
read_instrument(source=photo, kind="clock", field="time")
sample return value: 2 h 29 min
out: 10 h 42 min
